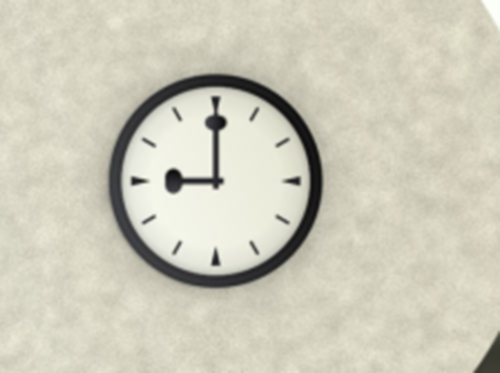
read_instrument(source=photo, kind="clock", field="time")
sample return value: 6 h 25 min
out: 9 h 00 min
